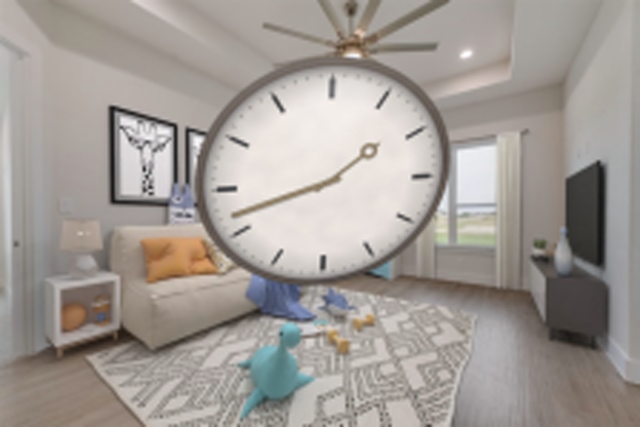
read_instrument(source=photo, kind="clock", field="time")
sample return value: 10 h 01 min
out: 1 h 42 min
